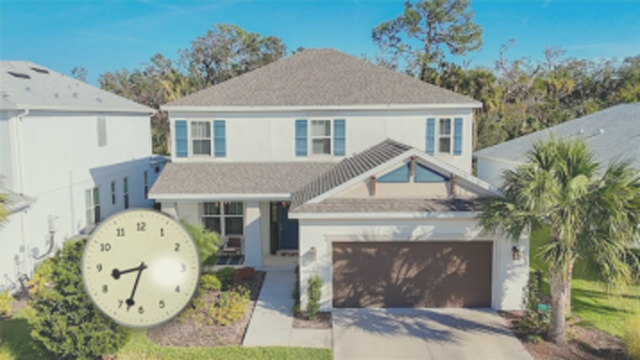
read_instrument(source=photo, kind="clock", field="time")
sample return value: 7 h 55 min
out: 8 h 33 min
